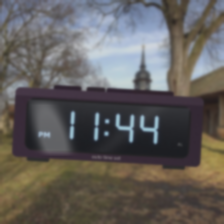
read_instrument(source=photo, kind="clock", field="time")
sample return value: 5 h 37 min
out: 11 h 44 min
